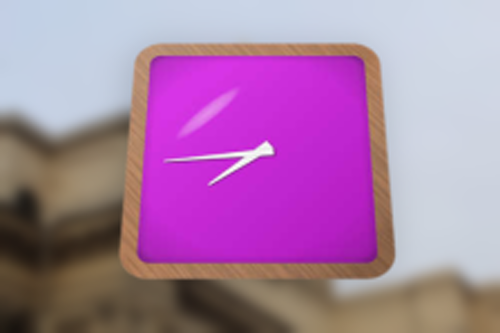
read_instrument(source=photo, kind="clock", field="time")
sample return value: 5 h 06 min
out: 7 h 44 min
